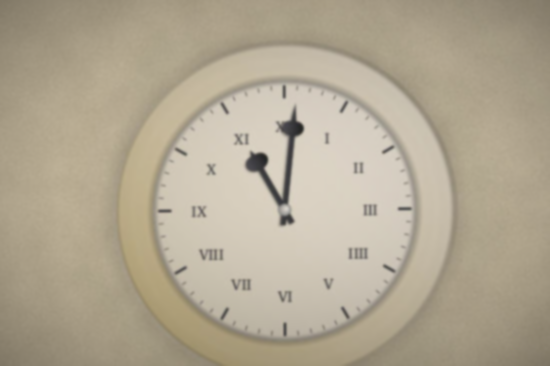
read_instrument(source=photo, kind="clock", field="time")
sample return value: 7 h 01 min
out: 11 h 01 min
